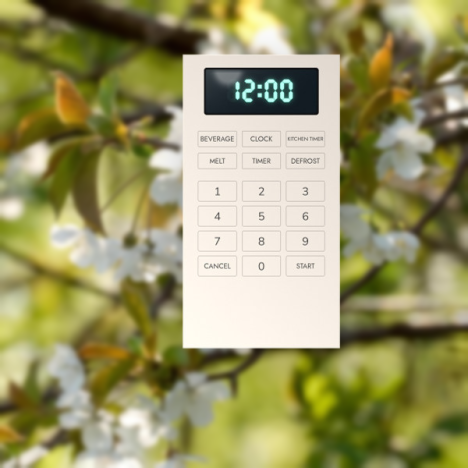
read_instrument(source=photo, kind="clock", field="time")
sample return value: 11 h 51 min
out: 12 h 00 min
